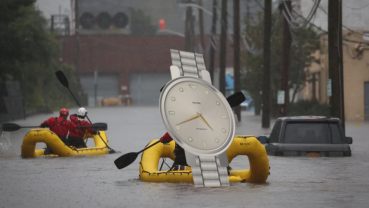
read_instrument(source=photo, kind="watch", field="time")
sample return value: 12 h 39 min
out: 4 h 41 min
